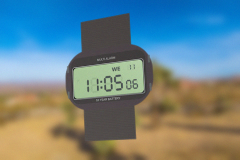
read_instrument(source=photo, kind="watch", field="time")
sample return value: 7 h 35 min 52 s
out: 11 h 05 min 06 s
